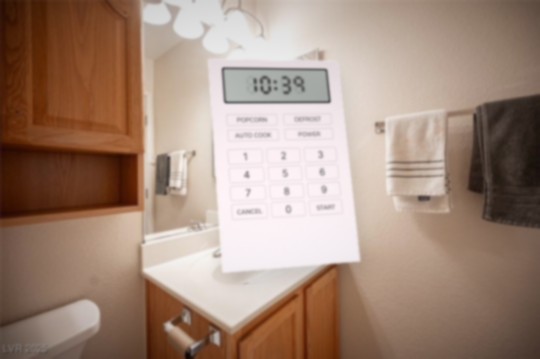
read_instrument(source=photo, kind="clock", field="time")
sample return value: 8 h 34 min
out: 10 h 39 min
